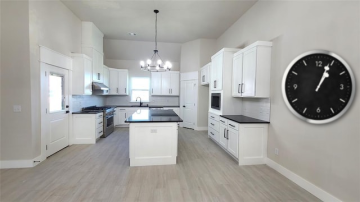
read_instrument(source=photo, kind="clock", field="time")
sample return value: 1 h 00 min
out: 1 h 04 min
